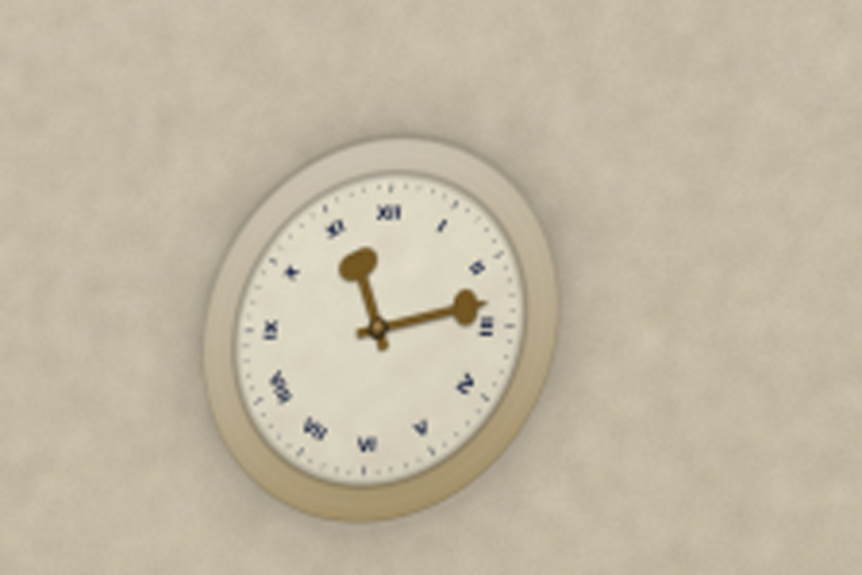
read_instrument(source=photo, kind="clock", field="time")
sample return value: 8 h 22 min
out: 11 h 13 min
